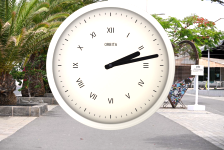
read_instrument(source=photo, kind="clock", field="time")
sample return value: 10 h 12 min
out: 2 h 13 min
